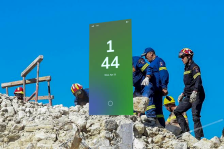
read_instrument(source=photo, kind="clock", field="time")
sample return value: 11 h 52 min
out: 1 h 44 min
